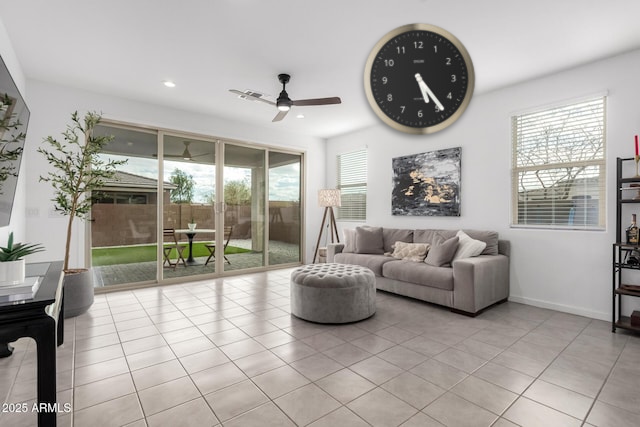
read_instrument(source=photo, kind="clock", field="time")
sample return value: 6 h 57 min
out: 5 h 24 min
